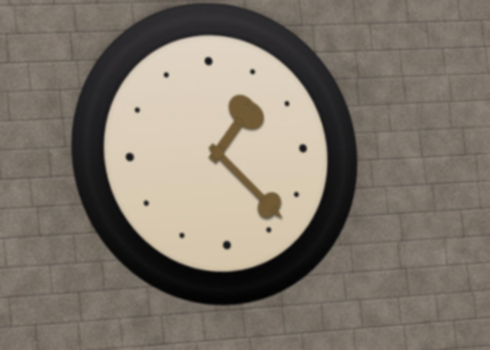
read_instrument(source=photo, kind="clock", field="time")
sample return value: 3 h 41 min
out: 1 h 23 min
